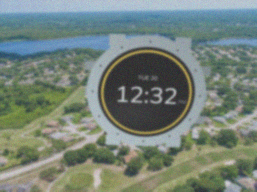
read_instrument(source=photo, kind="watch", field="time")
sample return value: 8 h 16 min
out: 12 h 32 min
